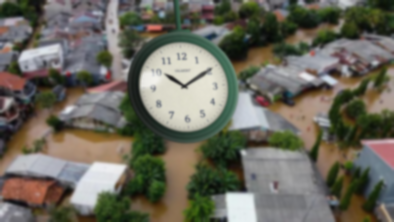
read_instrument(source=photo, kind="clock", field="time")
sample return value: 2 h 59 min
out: 10 h 10 min
